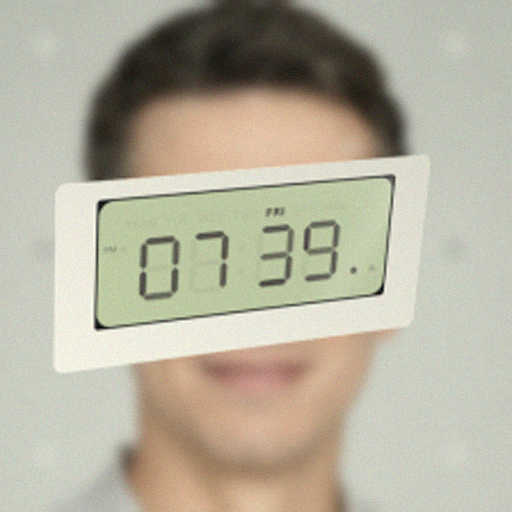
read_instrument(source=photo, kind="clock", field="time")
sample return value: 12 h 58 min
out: 7 h 39 min
